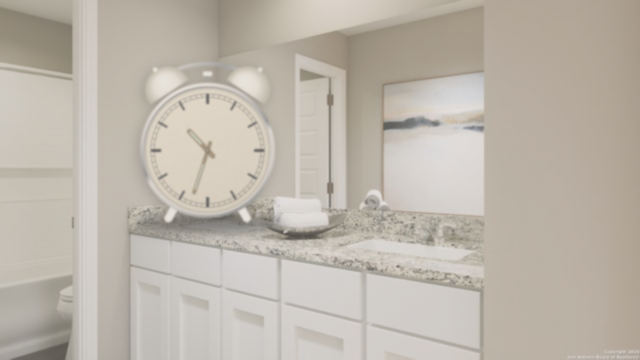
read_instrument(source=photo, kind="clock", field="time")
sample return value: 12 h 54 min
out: 10 h 33 min
